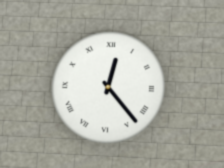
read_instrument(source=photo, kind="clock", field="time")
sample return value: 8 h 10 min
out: 12 h 23 min
